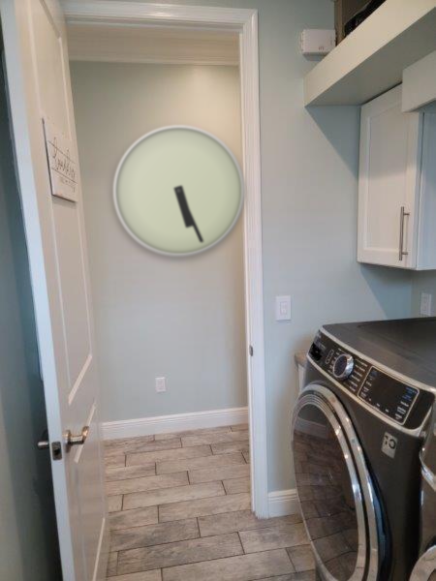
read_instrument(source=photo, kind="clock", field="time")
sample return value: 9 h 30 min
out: 5 h 26 min
